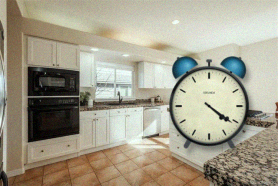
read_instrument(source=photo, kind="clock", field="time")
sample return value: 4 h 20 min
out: 4 h 21 min
